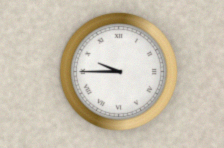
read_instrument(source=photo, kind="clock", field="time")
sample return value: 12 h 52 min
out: 9 h 45 min
